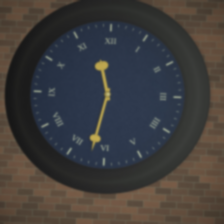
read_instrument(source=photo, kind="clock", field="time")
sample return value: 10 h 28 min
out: 11 h 32 min
